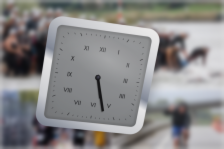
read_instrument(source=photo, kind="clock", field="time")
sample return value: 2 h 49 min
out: 5 h 27 min
